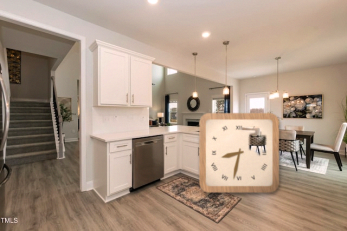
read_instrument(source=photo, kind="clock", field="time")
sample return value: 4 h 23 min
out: 8 h 32 min
